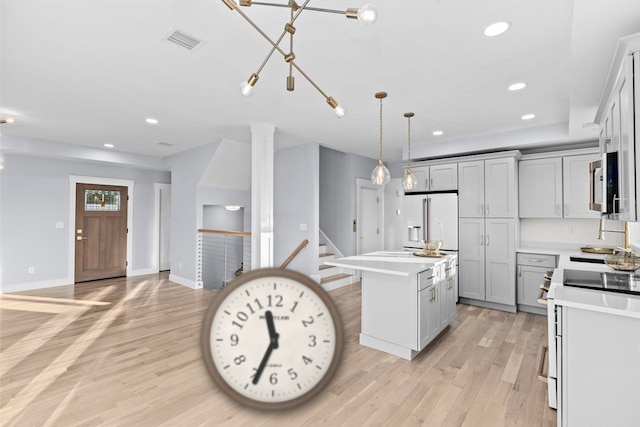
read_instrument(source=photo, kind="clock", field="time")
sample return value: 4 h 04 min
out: 11 h 34 min
